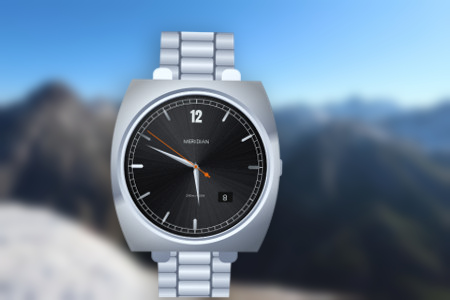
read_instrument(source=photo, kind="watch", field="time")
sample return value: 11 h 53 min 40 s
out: 5 h 48 min 51 s
